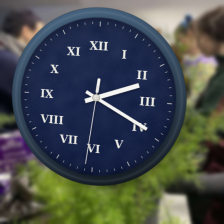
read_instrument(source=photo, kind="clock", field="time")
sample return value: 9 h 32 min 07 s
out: 2 h 19 min 31 s
